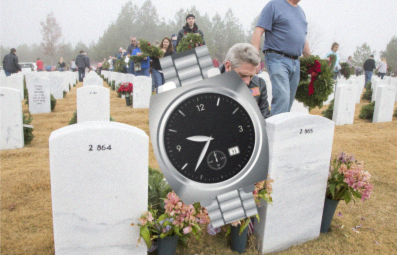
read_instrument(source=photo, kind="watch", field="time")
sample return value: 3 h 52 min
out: 9 h 37 min
